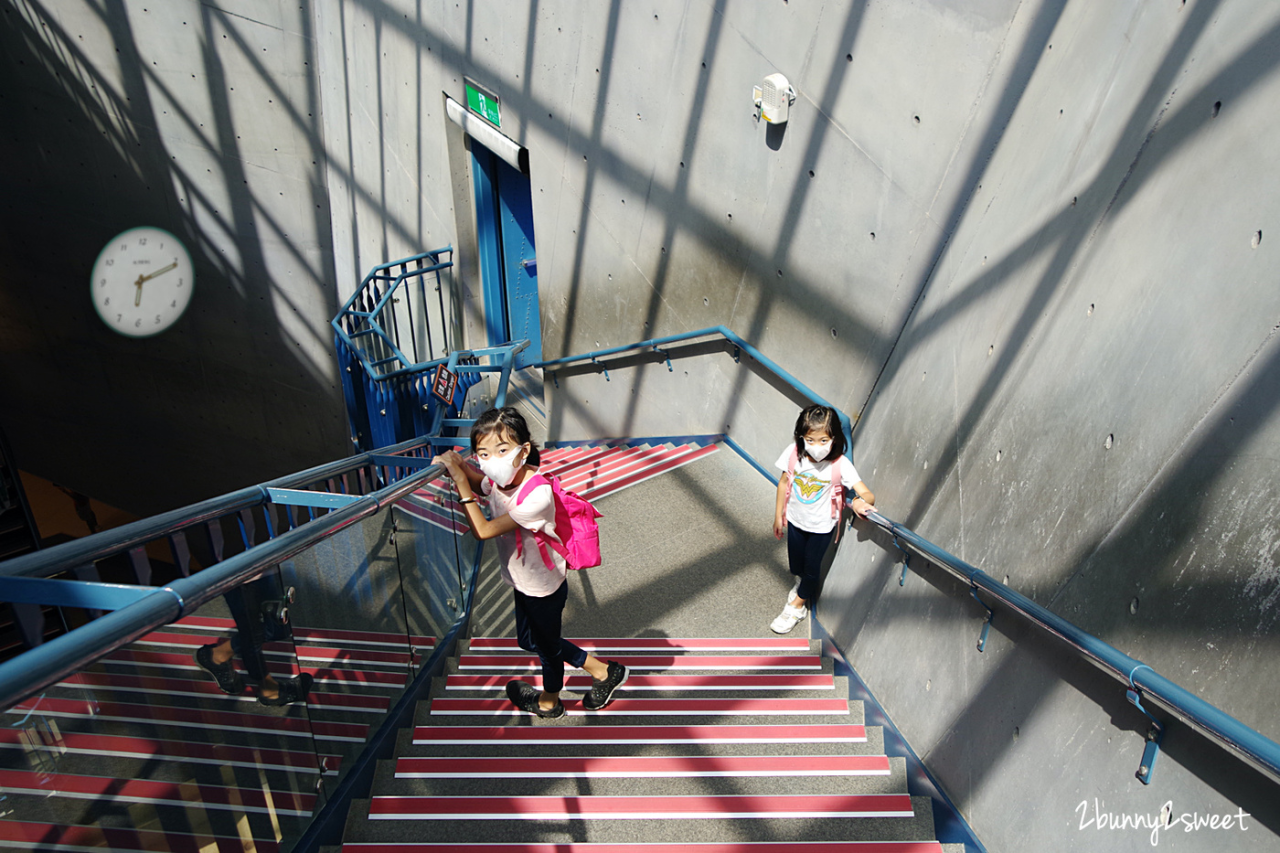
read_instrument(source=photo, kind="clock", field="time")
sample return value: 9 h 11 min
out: 6 h 11 min
